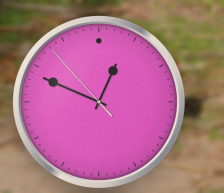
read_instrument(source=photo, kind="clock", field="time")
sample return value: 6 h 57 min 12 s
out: 12 h 48 min 53 s
